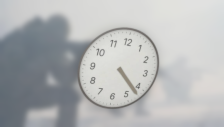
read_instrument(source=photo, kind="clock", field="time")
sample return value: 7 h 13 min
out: 4 h 22 min
